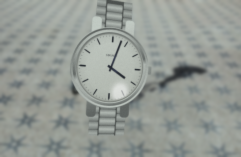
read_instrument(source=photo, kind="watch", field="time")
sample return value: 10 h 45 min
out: 4 h 03 min
